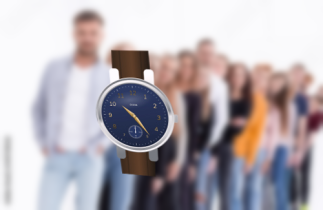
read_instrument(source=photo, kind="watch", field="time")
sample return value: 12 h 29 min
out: 10 h 24 min
